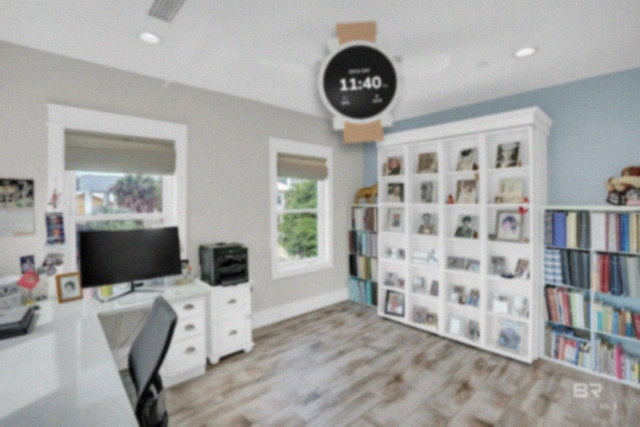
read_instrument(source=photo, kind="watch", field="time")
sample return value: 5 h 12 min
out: 11 h 40 min
